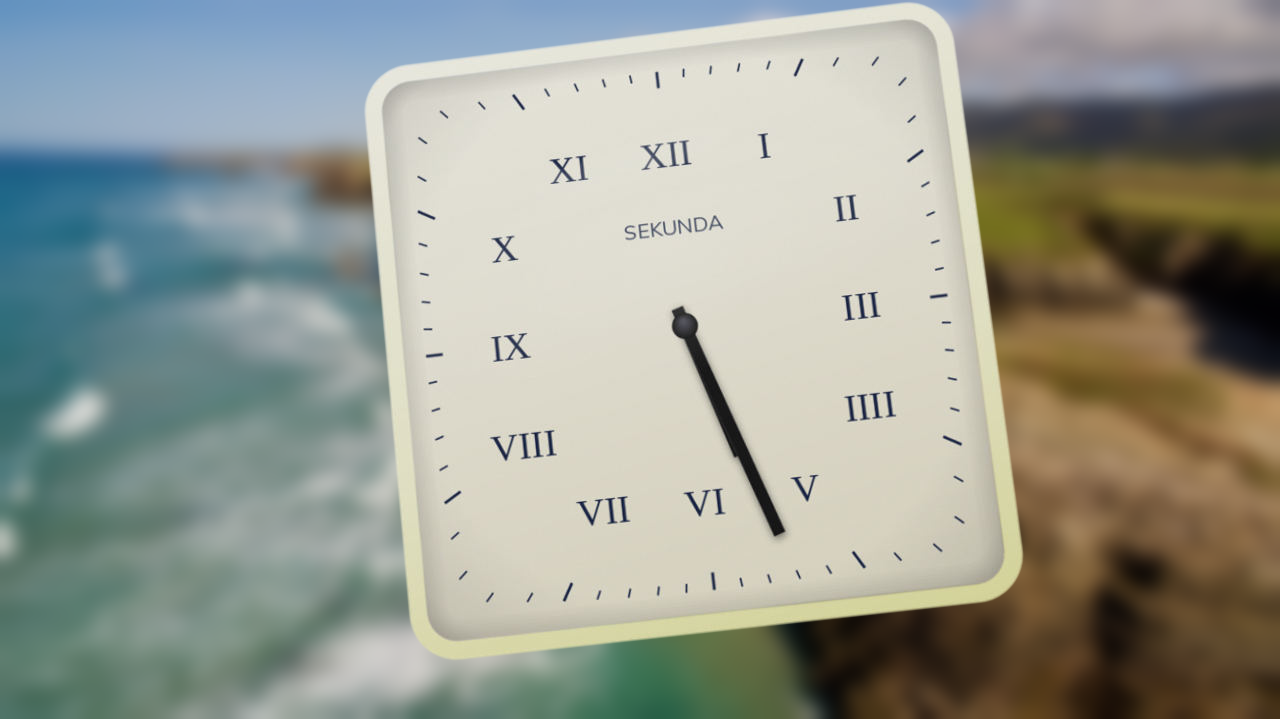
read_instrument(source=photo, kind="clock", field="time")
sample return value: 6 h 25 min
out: 5 h 27 min
